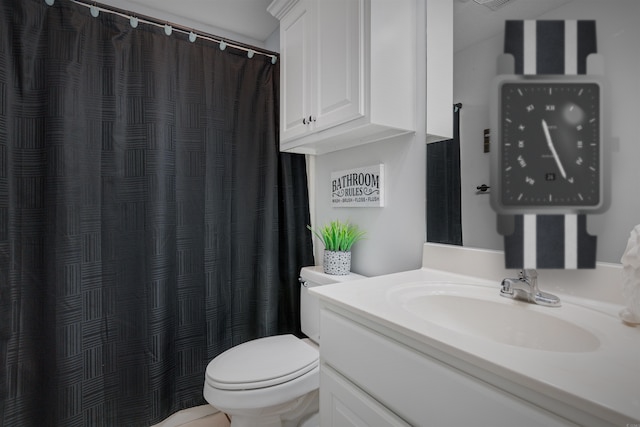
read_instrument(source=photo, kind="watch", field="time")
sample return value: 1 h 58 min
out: 11 h 26 min
